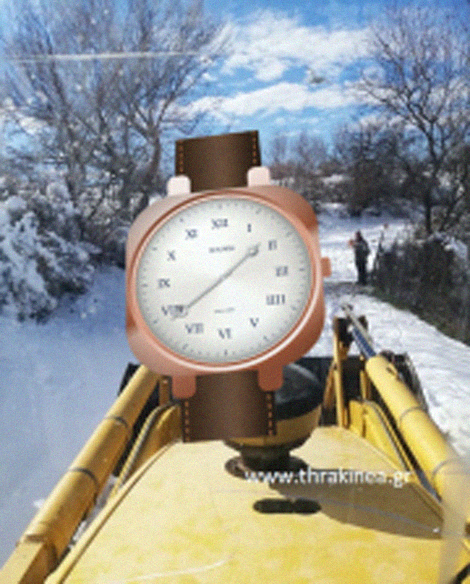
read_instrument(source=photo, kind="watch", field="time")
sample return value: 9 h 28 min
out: 1 h 39 min
